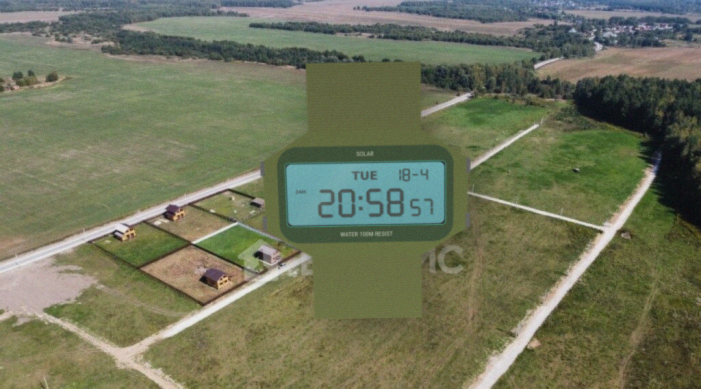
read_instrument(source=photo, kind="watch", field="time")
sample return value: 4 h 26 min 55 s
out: 20 h 58 min 57 s
